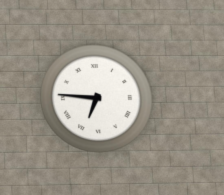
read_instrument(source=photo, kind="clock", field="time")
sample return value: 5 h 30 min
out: 6 h 46 min
